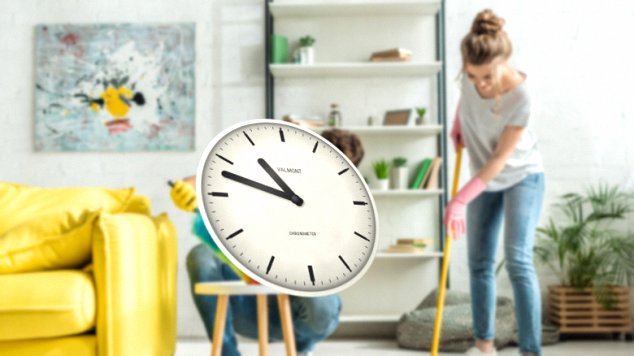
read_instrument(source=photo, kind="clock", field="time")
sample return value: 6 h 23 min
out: 10 h 48 min
